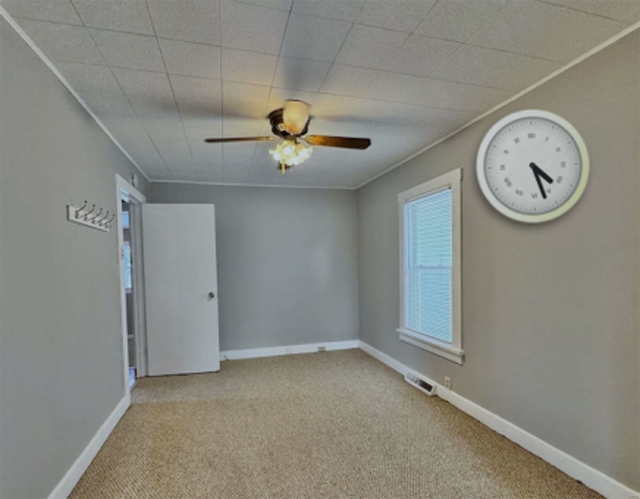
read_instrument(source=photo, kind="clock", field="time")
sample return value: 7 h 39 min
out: 4 h 27 min
